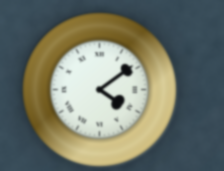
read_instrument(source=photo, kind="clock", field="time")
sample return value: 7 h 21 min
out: 4 h 09 min
